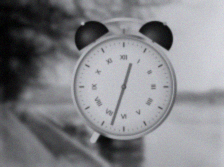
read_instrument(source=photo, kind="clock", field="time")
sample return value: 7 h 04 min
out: 12 h 33 min
